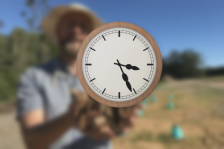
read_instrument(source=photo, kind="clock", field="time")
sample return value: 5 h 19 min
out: 3 h 26 min
